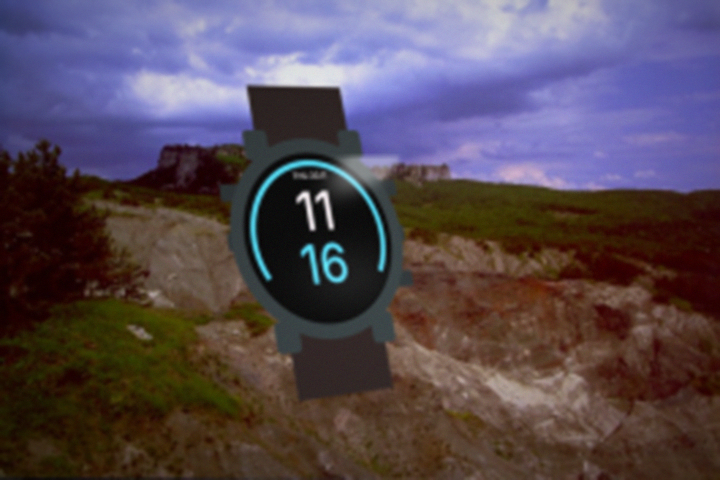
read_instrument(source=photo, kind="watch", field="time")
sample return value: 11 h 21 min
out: 11 h 16 min
